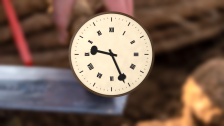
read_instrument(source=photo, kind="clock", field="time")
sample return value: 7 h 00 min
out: 9 h 26 min
